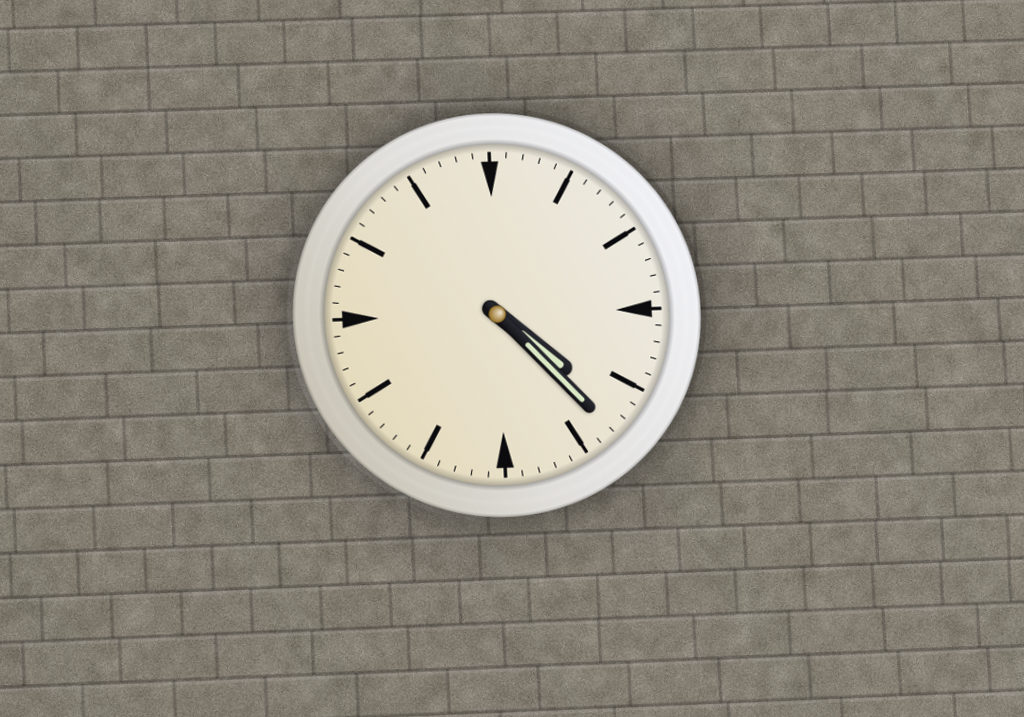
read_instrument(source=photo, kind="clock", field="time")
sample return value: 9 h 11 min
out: 4 h 23 min
